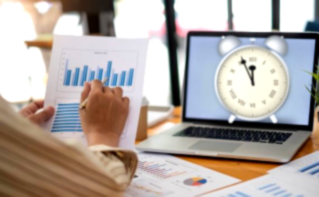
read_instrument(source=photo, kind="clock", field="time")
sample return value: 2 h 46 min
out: 11 h 56 min
